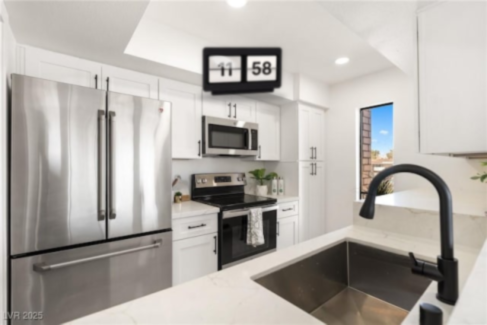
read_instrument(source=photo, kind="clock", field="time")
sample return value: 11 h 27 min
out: 11 h 58 min
